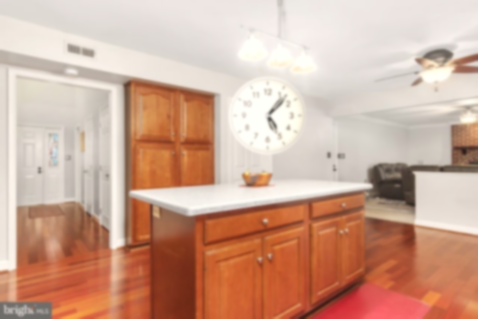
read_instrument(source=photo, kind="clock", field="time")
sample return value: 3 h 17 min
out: 5 h 07 min
